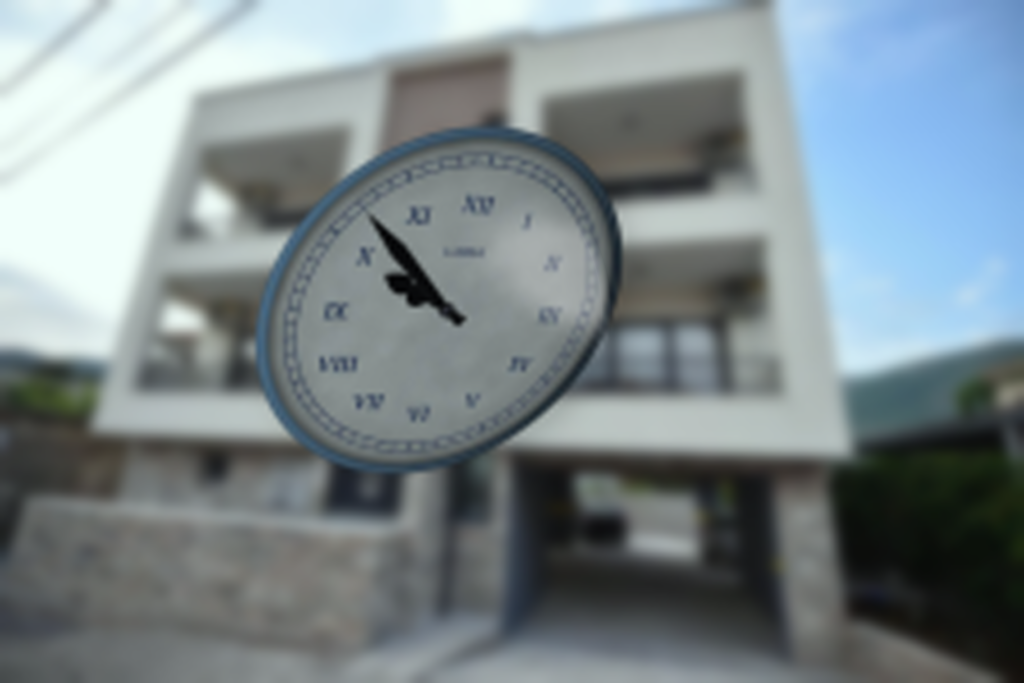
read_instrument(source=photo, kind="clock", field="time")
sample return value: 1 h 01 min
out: 9 h 52 min
